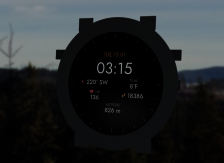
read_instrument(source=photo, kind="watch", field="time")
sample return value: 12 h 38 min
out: 3 h 15 min
